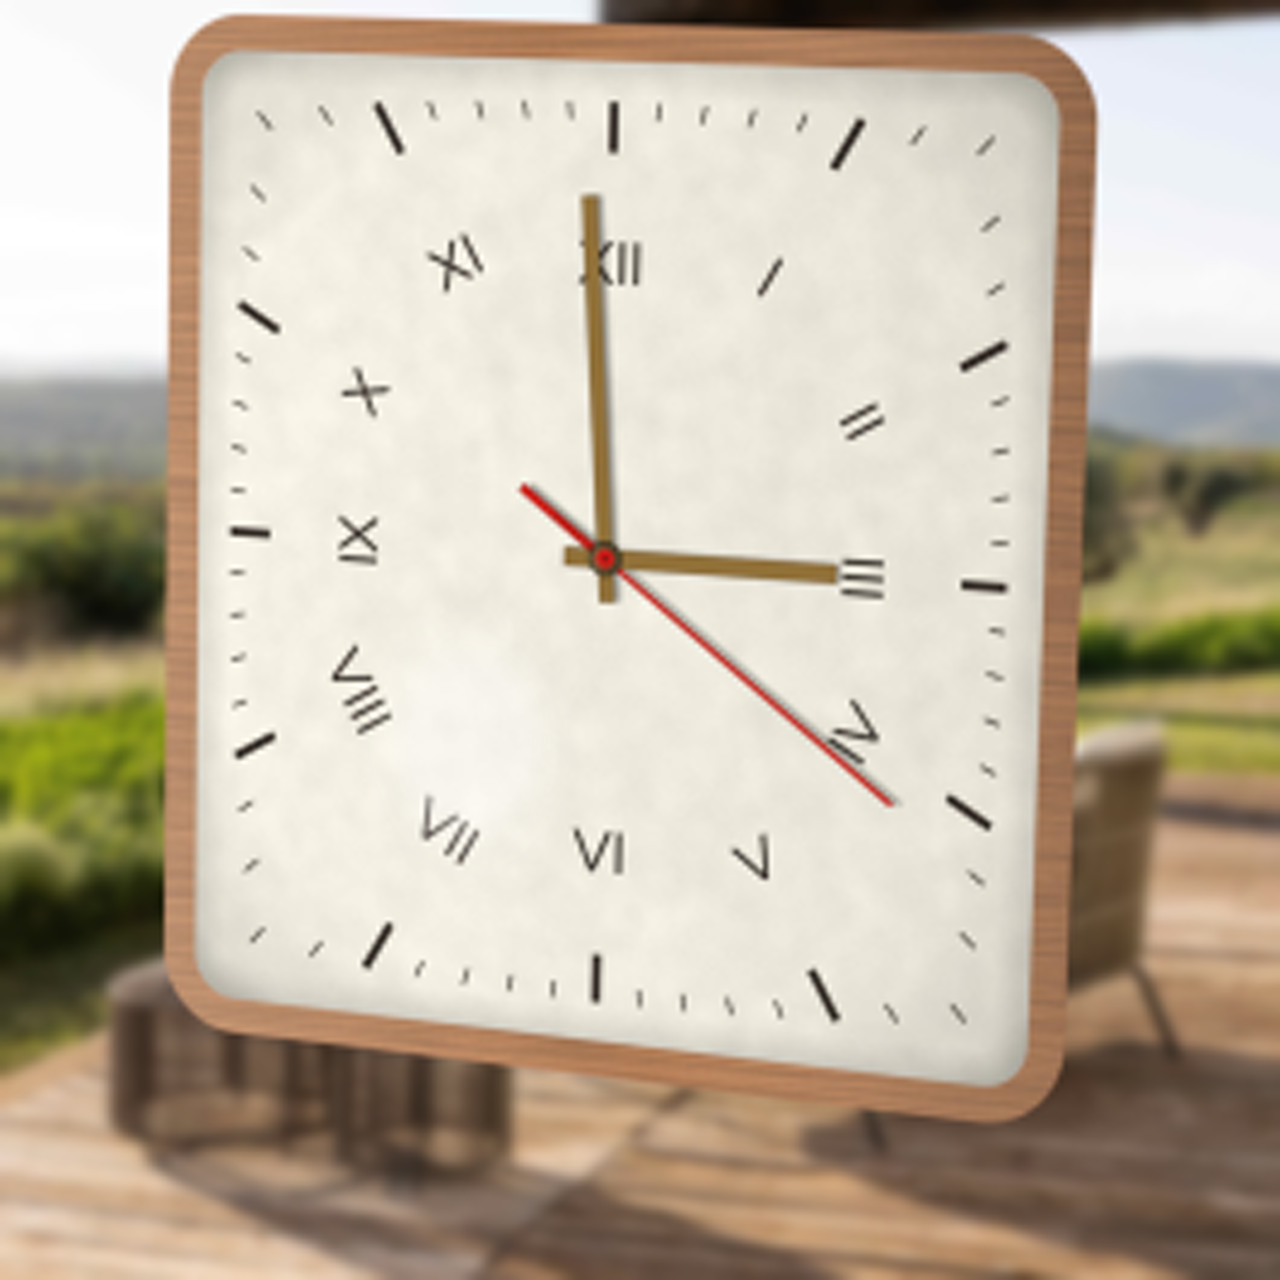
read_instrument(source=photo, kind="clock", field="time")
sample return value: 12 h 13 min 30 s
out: 2 h 59 min 21 s
